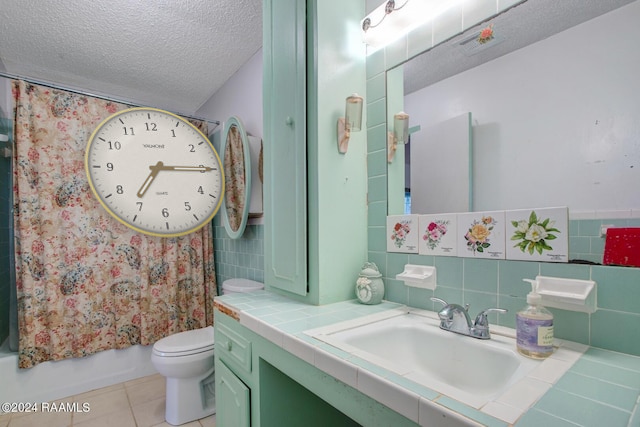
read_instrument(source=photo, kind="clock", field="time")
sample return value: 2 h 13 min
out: 7 h 15 min
